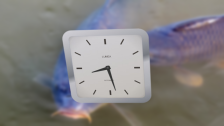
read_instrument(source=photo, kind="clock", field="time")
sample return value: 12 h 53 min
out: 8 h 28 min
